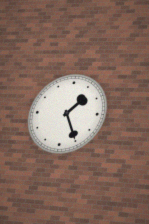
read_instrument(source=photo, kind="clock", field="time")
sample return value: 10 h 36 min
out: 1 h 25 min
